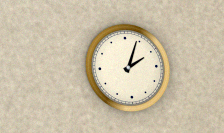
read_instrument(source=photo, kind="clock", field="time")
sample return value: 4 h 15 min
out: 2 h 04 min
